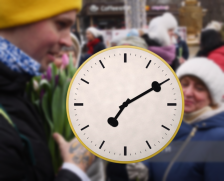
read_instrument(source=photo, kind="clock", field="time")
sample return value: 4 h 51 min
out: 7 h 10 min
